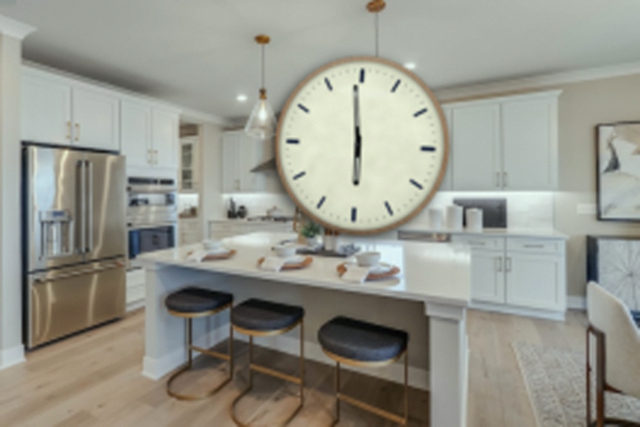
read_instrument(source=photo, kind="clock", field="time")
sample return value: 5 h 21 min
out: 5 h 59 min
